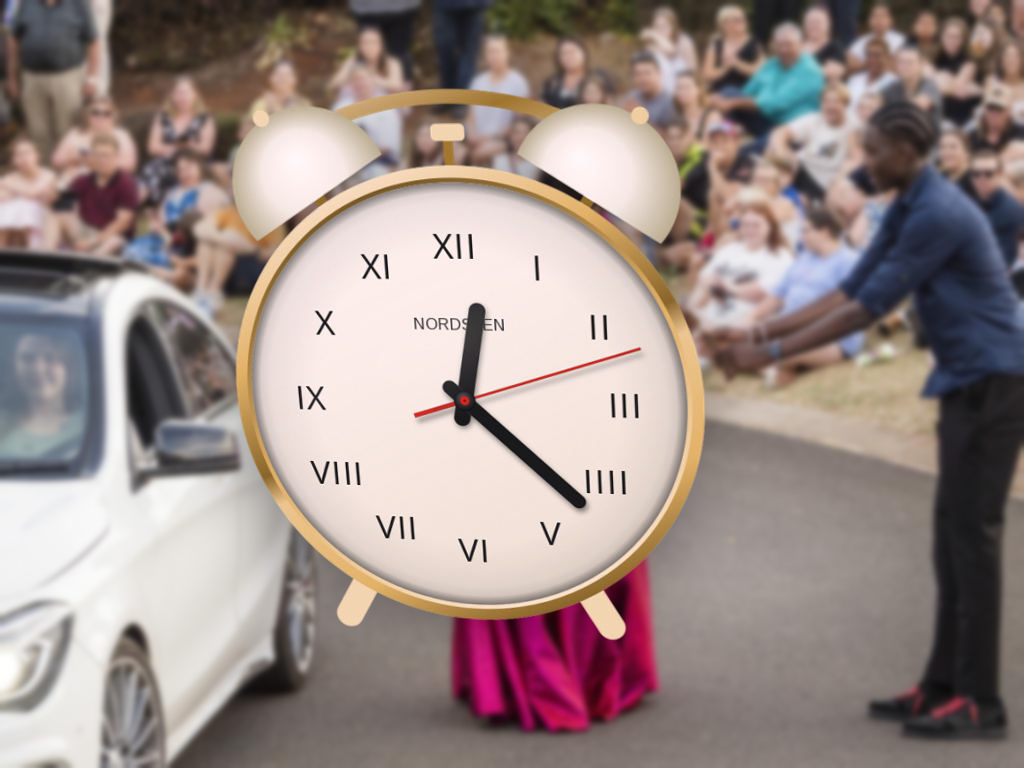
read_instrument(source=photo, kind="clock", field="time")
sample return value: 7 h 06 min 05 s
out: 12 h 22 min 12 s
